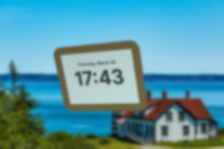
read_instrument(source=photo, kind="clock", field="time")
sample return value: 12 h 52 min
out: 17 h 43 min
